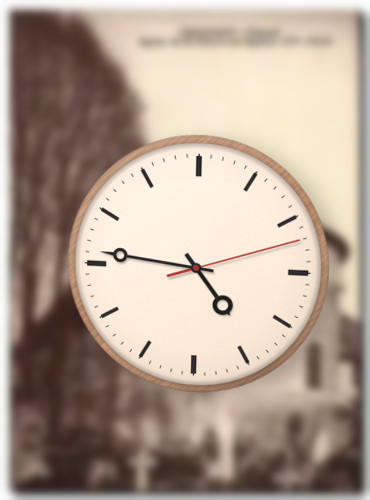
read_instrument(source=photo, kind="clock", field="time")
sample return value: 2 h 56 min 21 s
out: 4 h 46 min 12 s
